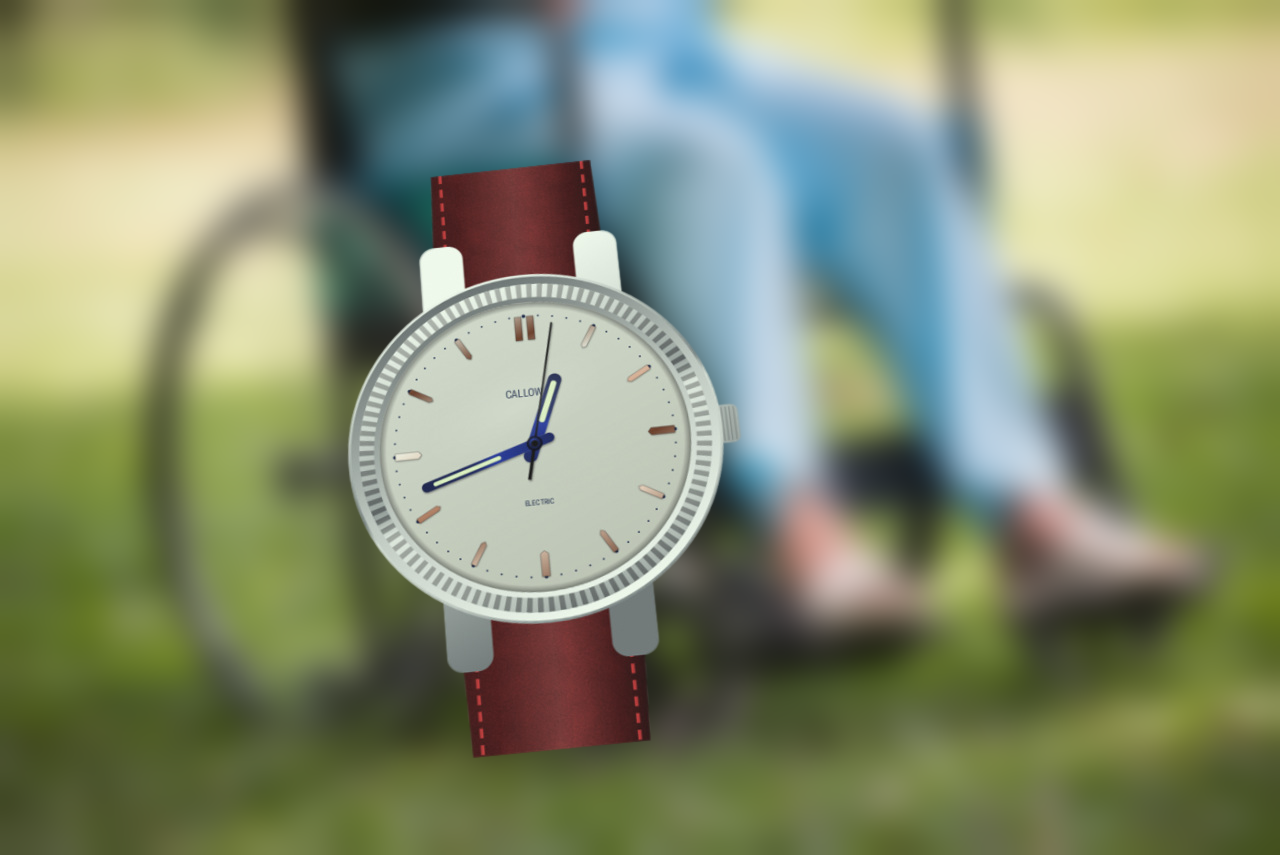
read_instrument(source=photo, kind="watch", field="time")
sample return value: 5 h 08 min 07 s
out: 12 h 42 min 02 s
